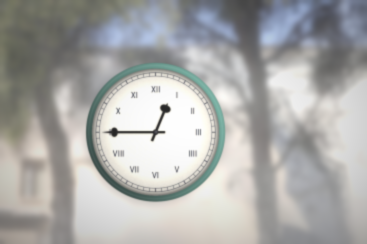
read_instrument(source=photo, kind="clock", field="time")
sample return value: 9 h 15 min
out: 12 h 45 min
